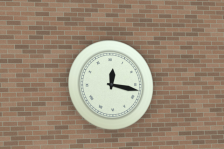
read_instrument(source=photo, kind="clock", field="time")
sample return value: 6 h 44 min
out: 12 h 17 min
